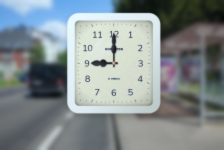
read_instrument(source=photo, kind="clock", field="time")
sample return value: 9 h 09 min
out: 9 h 00 min
